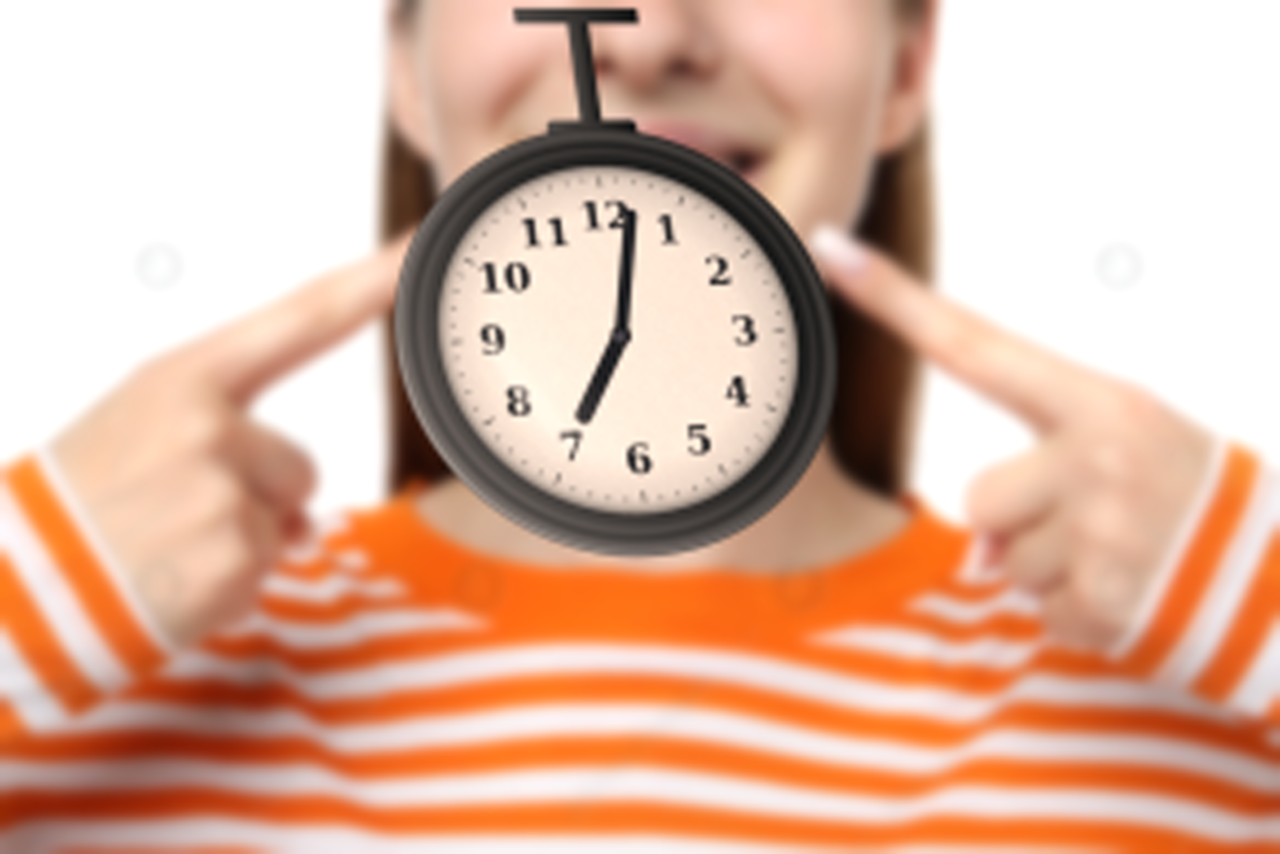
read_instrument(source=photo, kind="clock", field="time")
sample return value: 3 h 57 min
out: 7 h 02 min
